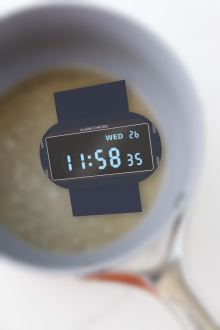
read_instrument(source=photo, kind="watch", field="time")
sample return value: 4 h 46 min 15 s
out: 11 h 58 min 35 s
